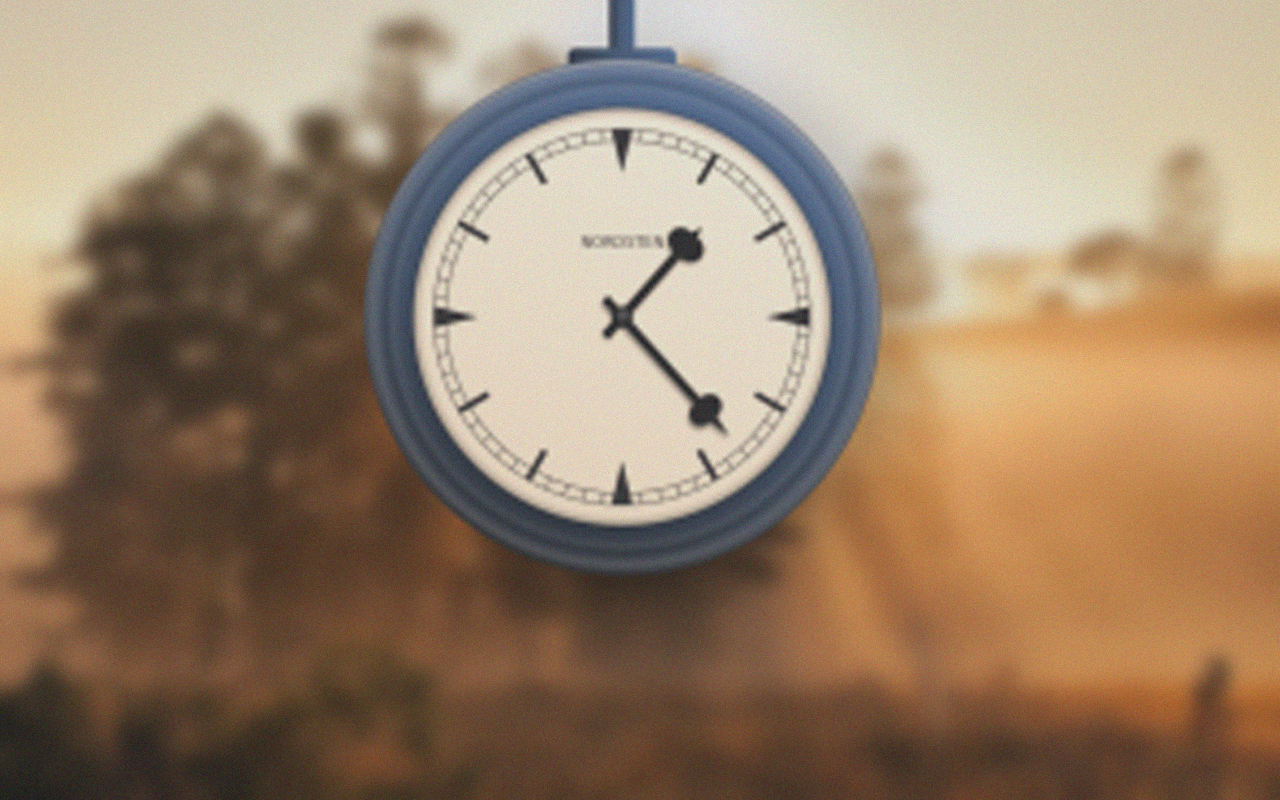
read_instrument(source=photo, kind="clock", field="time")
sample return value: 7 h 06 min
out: 1 h 23 min
